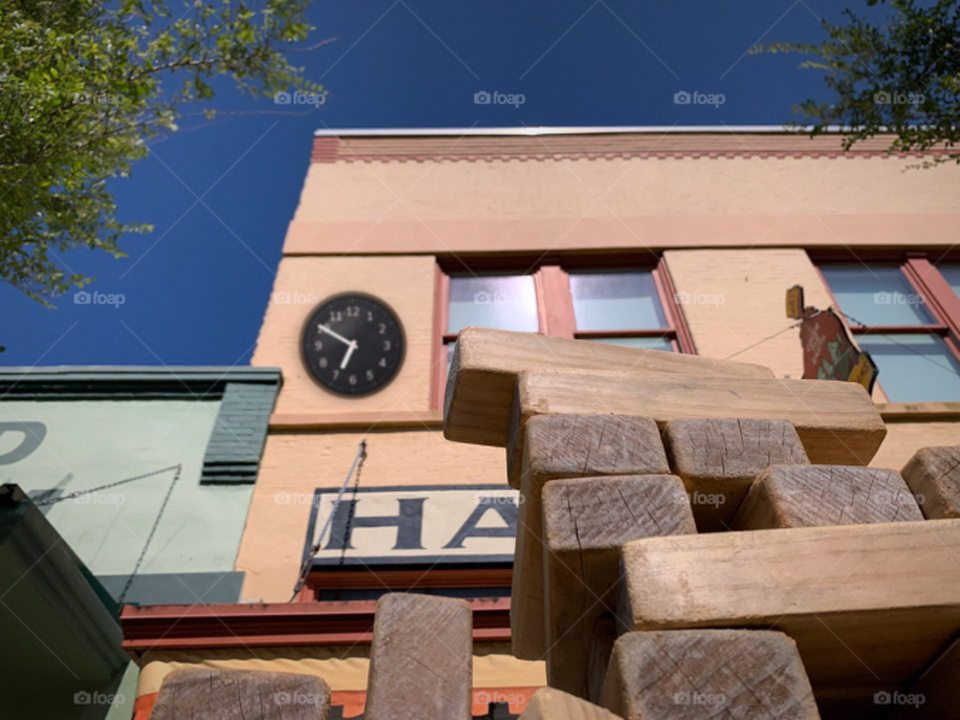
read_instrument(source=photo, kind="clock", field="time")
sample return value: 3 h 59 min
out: 6 h 50 min
